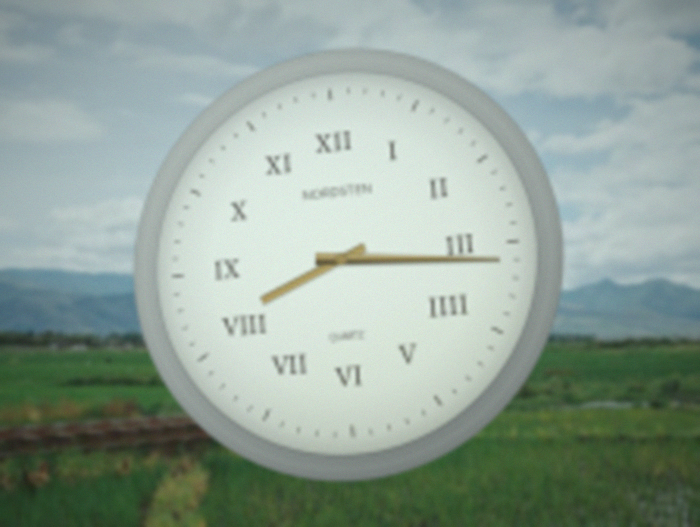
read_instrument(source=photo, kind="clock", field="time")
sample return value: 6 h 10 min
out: 8 h 16 min
